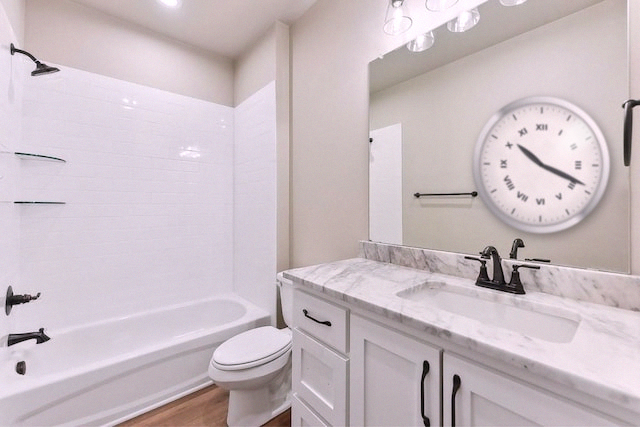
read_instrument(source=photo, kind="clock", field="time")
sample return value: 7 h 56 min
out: 10 h 19 min
